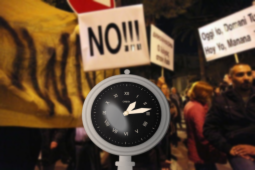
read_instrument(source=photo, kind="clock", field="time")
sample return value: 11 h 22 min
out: 1 h 13 min
